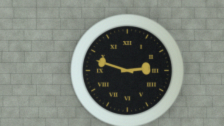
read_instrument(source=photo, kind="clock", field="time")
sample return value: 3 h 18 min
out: 2 h 48 min
